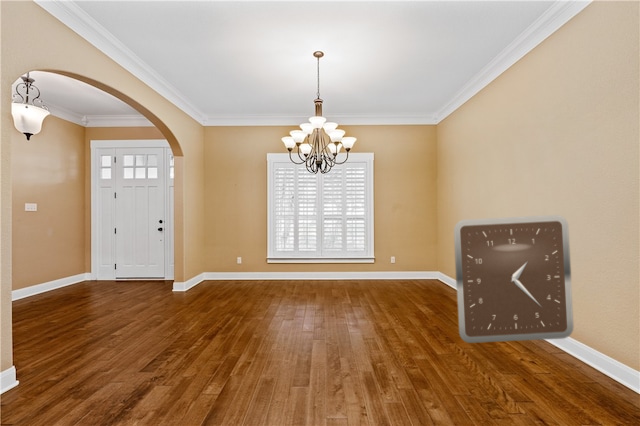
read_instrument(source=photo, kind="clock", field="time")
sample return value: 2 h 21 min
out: 1 h 23 min
